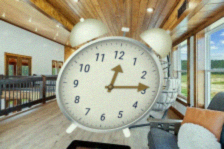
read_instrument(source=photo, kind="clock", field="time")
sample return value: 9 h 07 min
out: 12 h 14 min
